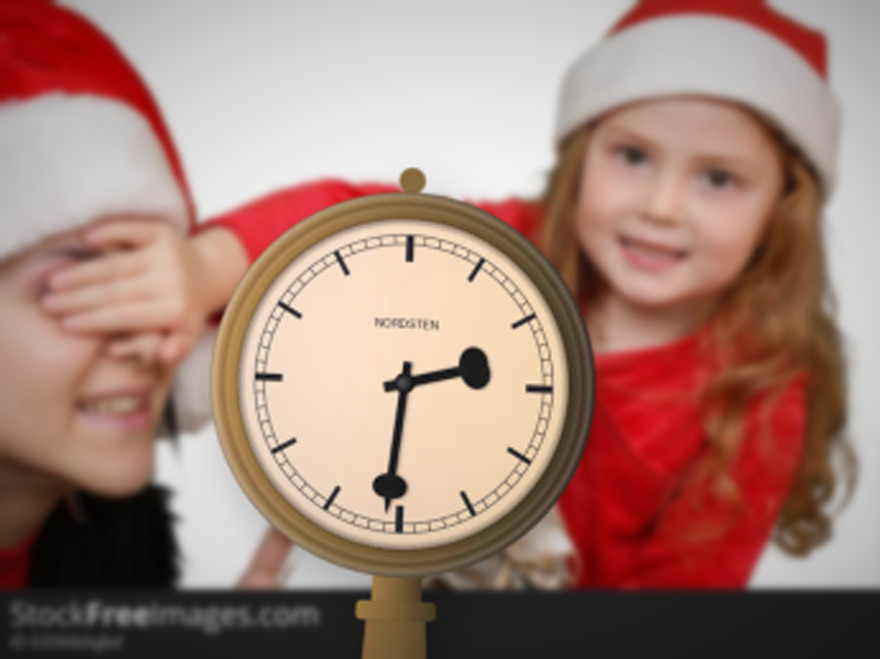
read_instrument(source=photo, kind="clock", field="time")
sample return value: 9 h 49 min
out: 2 h 31 min
